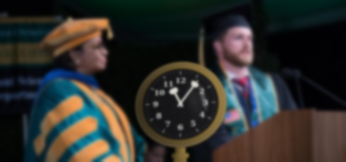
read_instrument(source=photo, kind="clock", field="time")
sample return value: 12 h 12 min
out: 11 h 06 min
